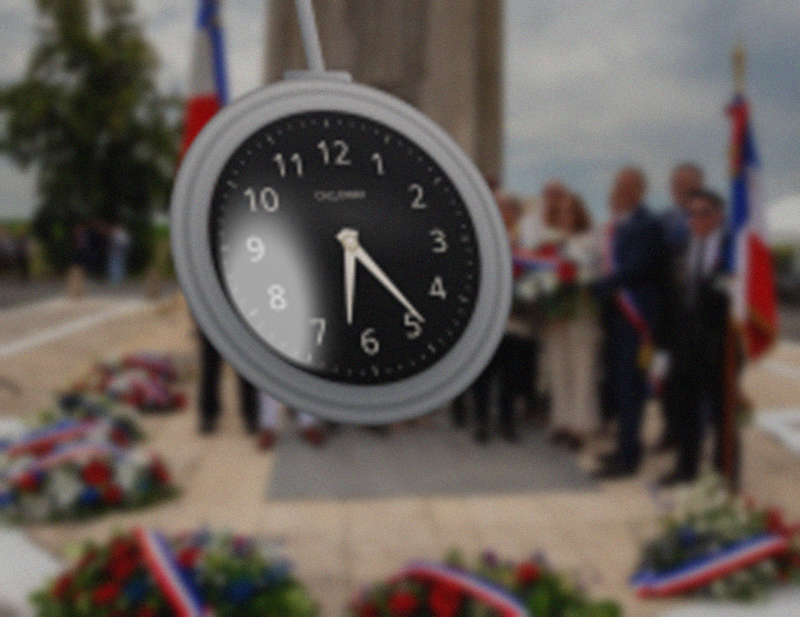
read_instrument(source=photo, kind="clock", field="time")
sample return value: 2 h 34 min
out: 6 h 24 min
